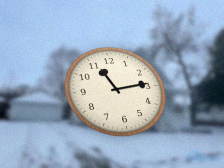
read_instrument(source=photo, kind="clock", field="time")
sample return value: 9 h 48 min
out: 11 h 14 min
